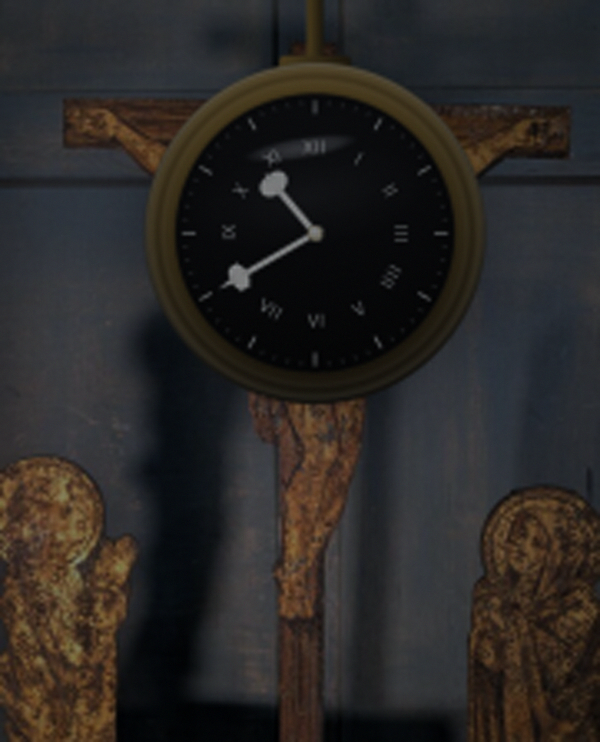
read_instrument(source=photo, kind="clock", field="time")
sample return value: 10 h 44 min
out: 10 h 40 min
